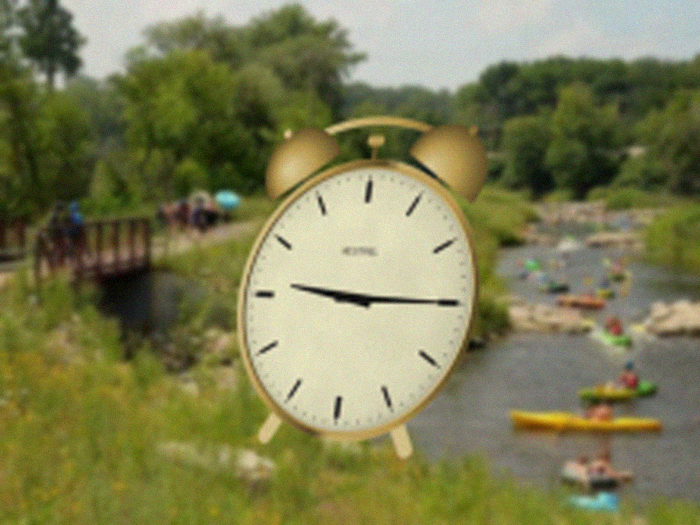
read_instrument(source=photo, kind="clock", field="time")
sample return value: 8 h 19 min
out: 9 h 15 min
